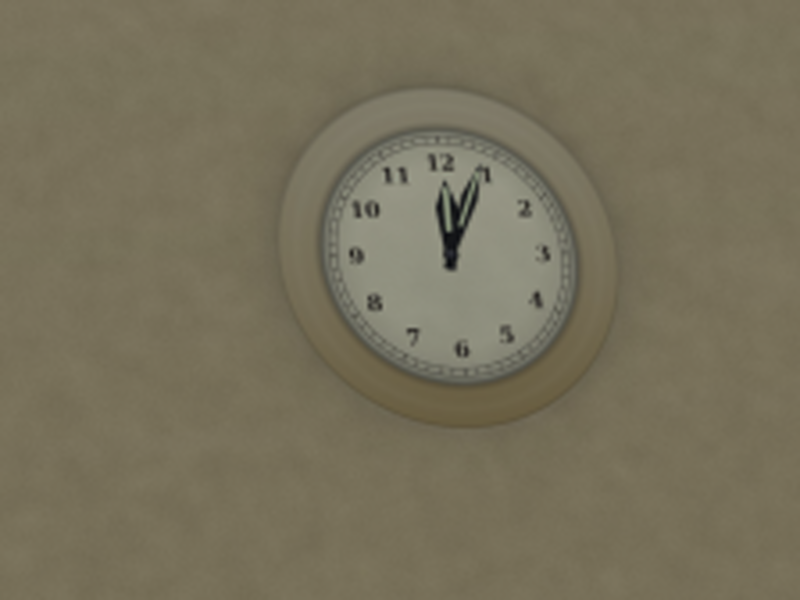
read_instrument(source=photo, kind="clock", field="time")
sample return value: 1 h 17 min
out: 12 h 04 min
